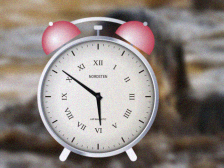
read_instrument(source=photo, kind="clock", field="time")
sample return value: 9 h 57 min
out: 5 h 51 min
